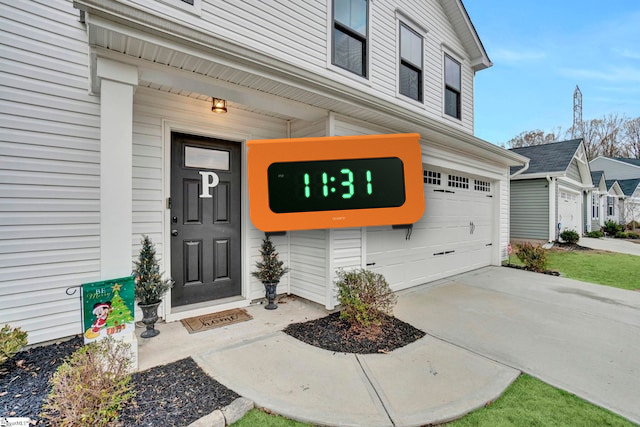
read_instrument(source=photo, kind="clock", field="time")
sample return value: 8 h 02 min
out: 11 h 31 min
